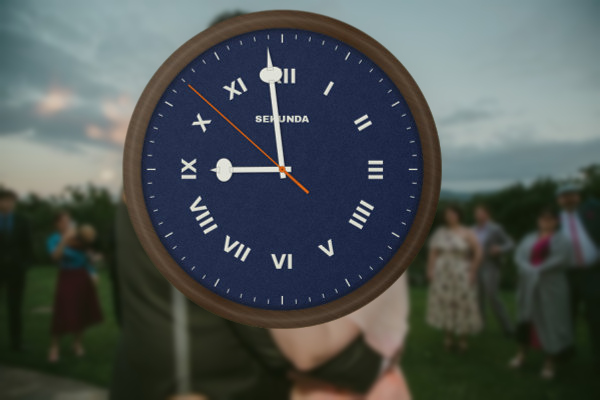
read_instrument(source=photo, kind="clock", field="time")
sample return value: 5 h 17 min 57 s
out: 8 h 58 min 52 s
